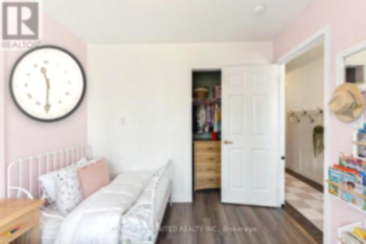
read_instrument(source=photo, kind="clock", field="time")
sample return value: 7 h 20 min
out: 11 h 31 min
